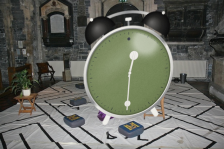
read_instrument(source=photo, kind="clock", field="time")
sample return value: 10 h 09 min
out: 12 h 31 min
